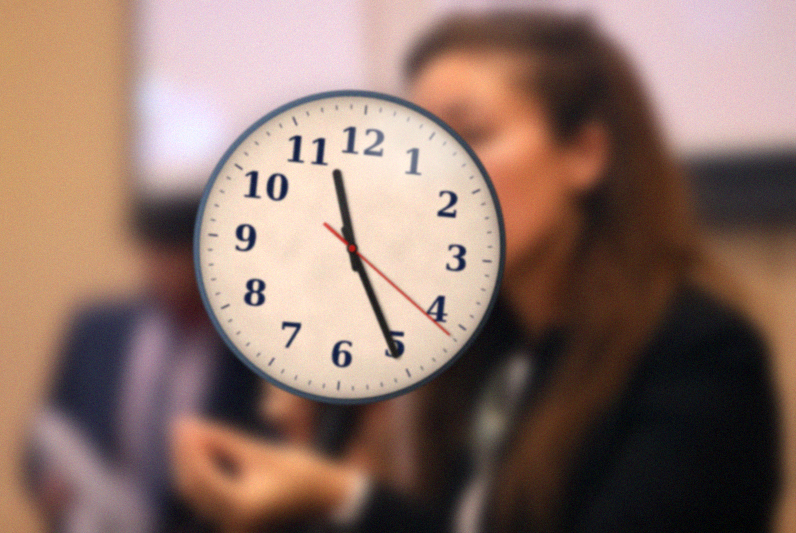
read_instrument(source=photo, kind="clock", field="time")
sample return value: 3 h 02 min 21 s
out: 11 h 25 min 21 s
